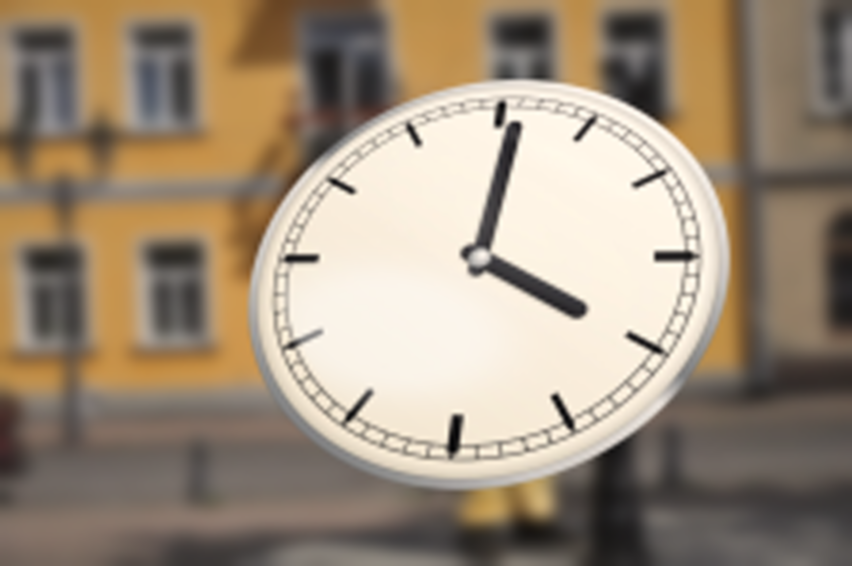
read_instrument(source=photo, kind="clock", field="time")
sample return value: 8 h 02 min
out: 4 h 01 min
